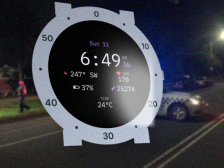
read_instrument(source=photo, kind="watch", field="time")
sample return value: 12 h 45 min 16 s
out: 6 h 49 min 36 s
